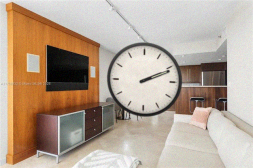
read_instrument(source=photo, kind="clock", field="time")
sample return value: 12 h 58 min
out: 2 h 11 min
